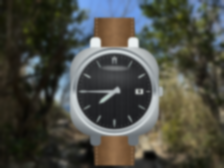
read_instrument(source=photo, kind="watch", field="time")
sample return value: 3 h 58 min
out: 7 h 45 min
